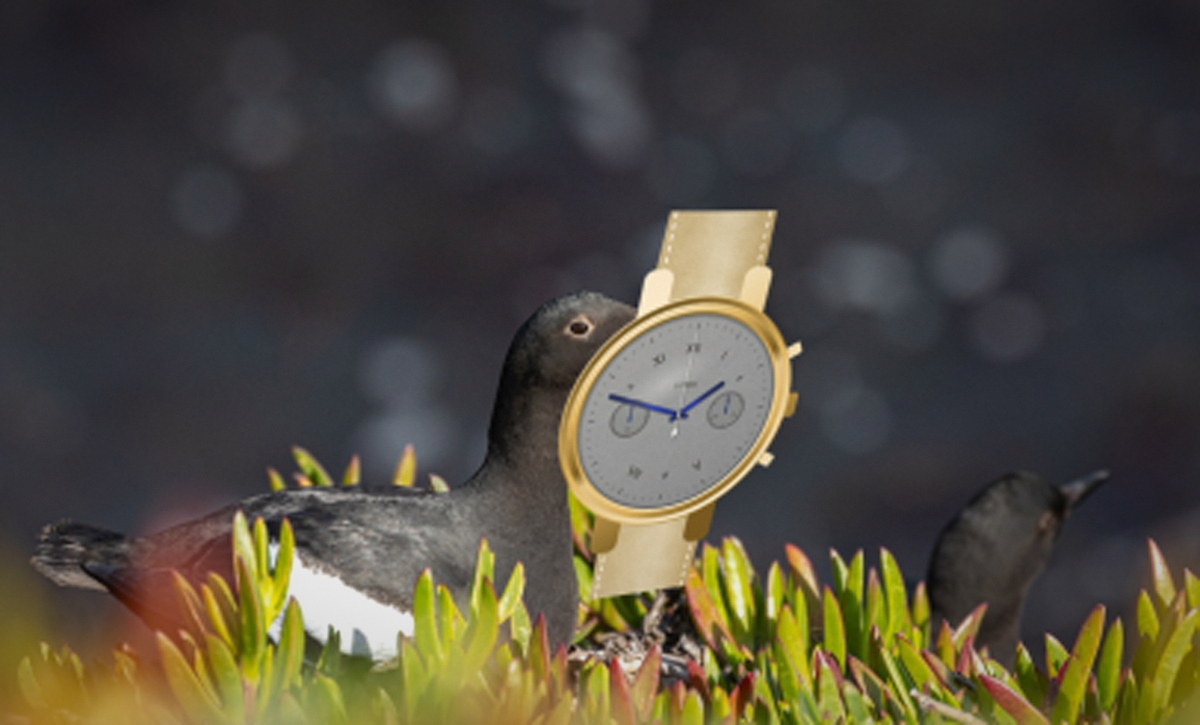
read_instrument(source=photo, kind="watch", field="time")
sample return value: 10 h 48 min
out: 1 h 48 min
